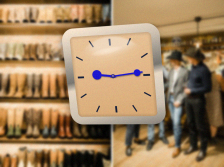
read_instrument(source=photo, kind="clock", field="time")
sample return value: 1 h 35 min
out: 9 h 14 min
